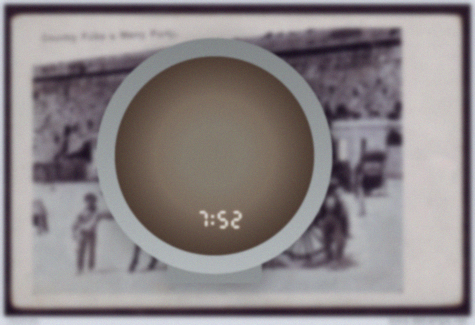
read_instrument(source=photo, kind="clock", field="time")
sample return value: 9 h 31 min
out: 7 h 52 min
